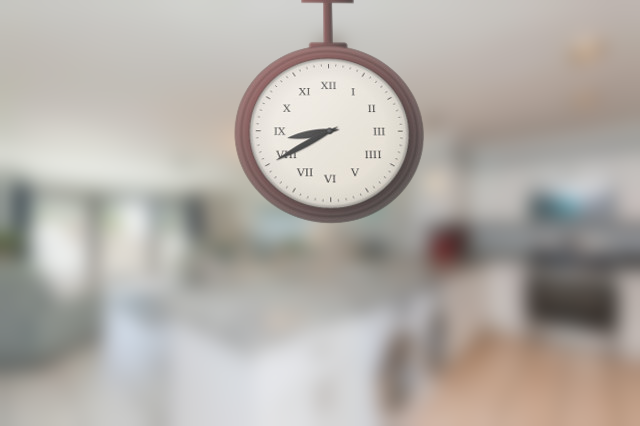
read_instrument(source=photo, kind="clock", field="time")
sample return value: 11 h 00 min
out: 8 h 40 min
